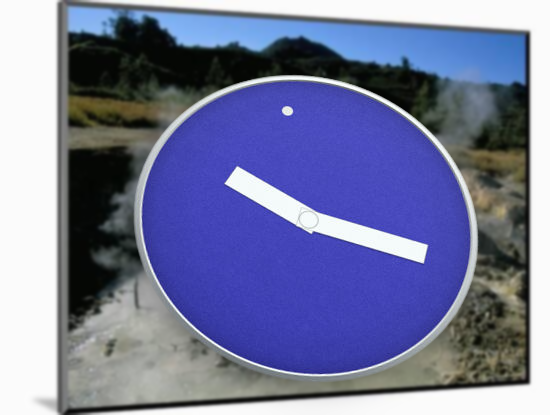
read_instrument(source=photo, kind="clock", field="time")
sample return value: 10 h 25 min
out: 10 h 19 min
